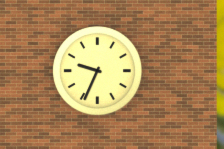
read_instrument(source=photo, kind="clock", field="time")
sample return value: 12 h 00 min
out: 9 h 34 min
